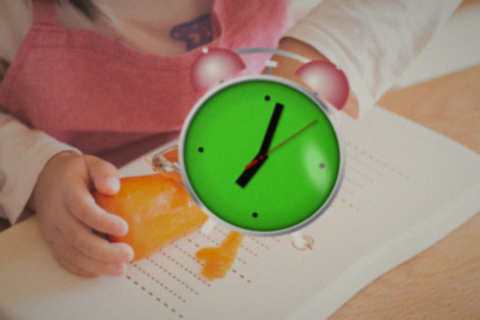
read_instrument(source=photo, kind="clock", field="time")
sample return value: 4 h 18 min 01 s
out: 7 h 02 min 08 s
